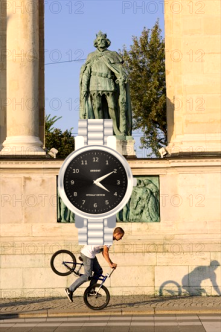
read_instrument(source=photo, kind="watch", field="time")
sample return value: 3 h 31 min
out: 4 h 10 min
